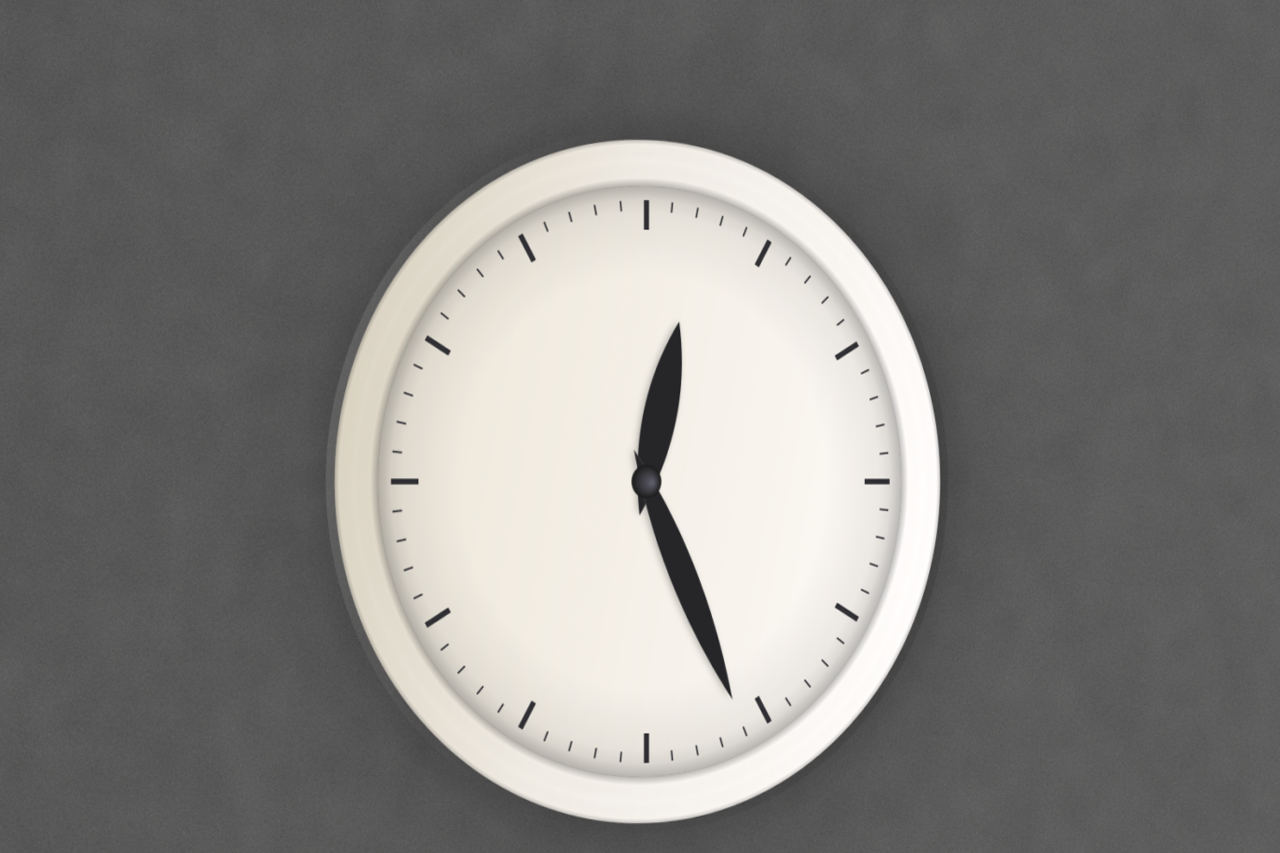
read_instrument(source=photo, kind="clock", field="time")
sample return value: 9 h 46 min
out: 12 h 26 min
